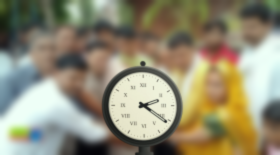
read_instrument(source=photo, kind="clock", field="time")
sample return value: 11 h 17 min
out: 2 h 21 min
